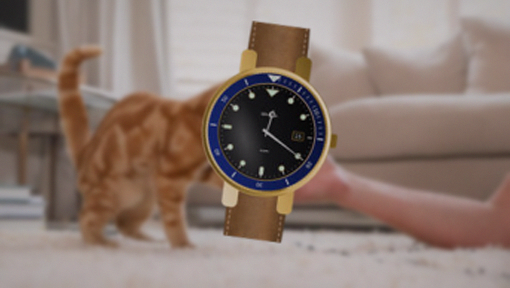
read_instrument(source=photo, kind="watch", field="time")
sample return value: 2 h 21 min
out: 12 h 20 min
